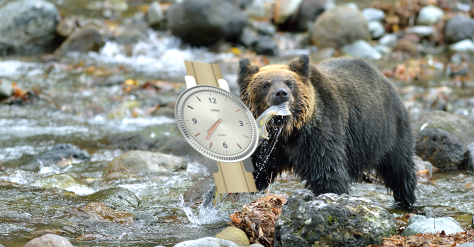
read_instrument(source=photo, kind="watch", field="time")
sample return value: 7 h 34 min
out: 7 h 37 min
